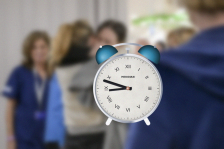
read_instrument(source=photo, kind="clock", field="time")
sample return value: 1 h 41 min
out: 8 h 48 min
